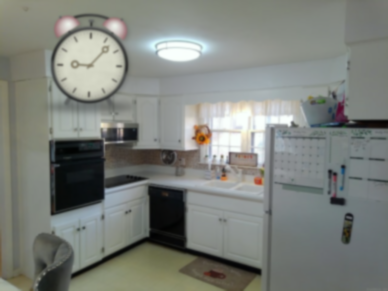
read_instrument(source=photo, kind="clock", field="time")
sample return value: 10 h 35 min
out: 9 h 07 min
